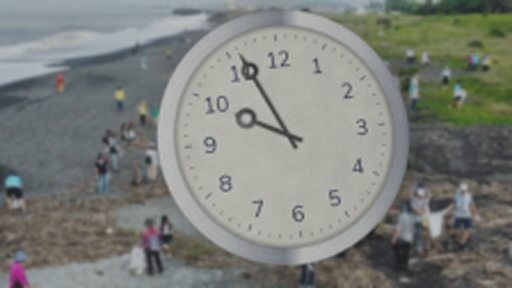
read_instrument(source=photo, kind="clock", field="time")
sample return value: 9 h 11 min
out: 9 h 56 min
